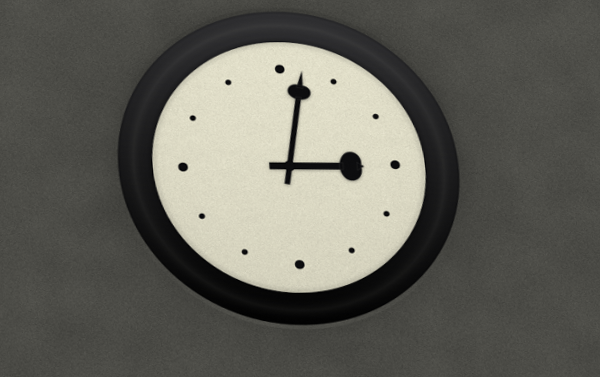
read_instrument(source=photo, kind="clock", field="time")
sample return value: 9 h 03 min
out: 3 h 02 min
